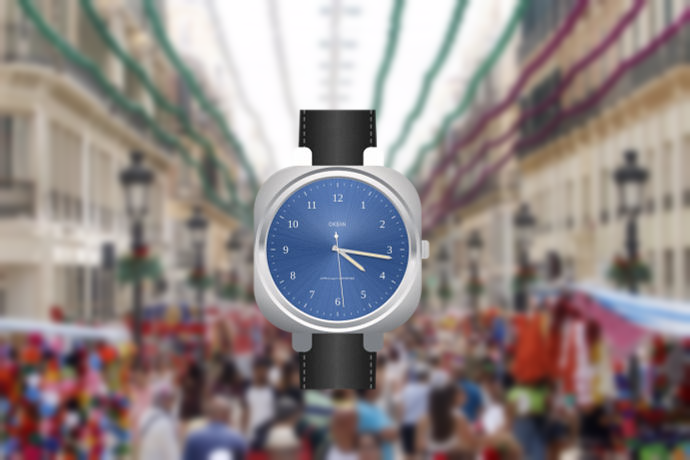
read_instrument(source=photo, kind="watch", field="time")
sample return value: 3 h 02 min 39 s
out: 4 h 16 min 29 s
